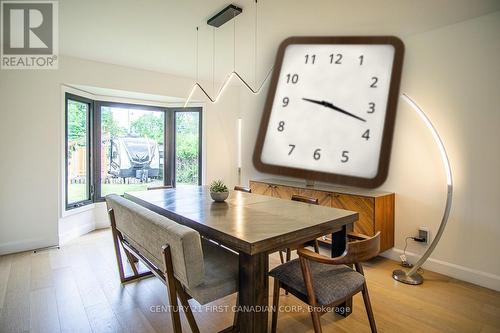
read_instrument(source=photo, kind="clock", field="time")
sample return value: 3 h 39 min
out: 9 h 18 min
